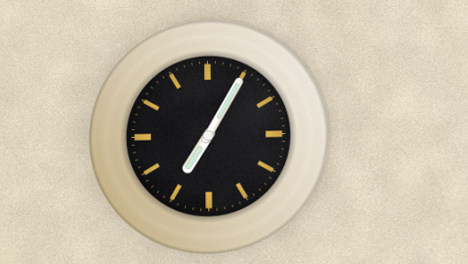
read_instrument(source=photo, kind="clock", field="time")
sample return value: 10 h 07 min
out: 7 h 05 min
